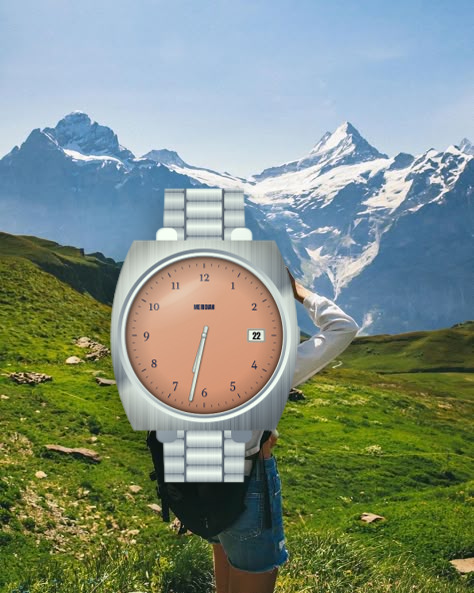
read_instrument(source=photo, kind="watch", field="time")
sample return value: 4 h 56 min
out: 6 h 32 min
